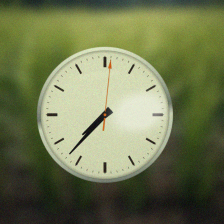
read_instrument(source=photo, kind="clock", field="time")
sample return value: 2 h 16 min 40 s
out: 7 h 37 min 01 s
